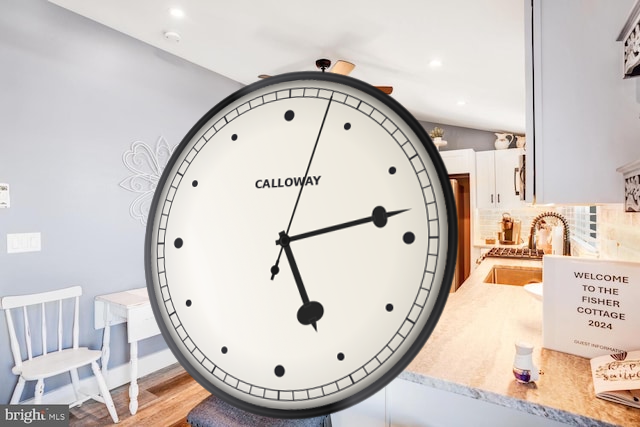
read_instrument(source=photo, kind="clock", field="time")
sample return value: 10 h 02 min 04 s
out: 5 h 13 min 03 s
